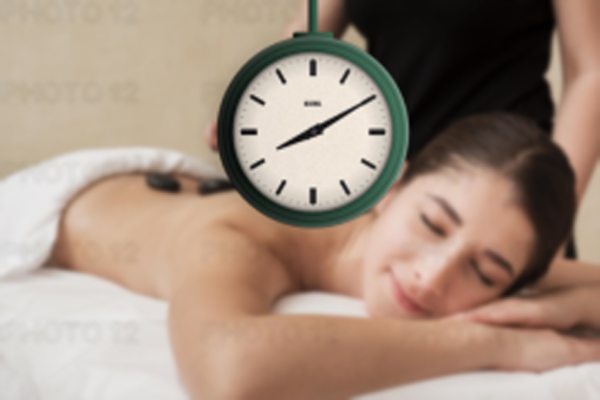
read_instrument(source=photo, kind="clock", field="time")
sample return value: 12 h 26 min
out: 8 h 10 min
